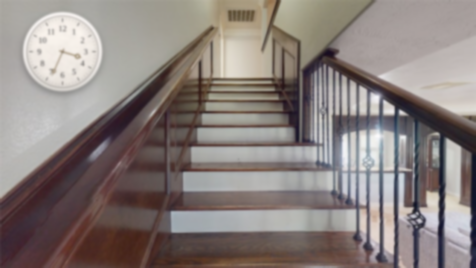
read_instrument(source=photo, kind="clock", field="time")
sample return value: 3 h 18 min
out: 3 h 34 min
